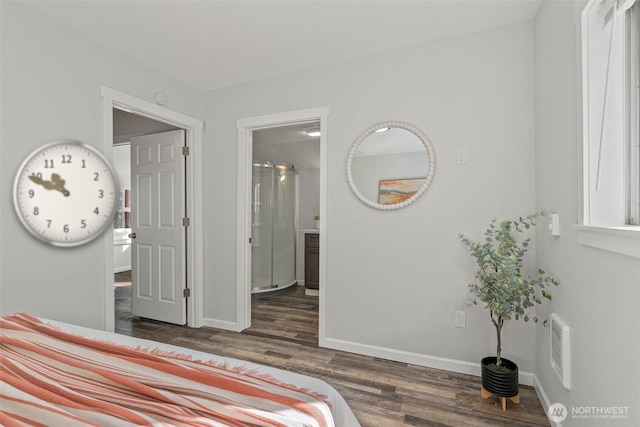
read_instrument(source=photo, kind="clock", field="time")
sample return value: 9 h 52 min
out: 10 h 49 min
